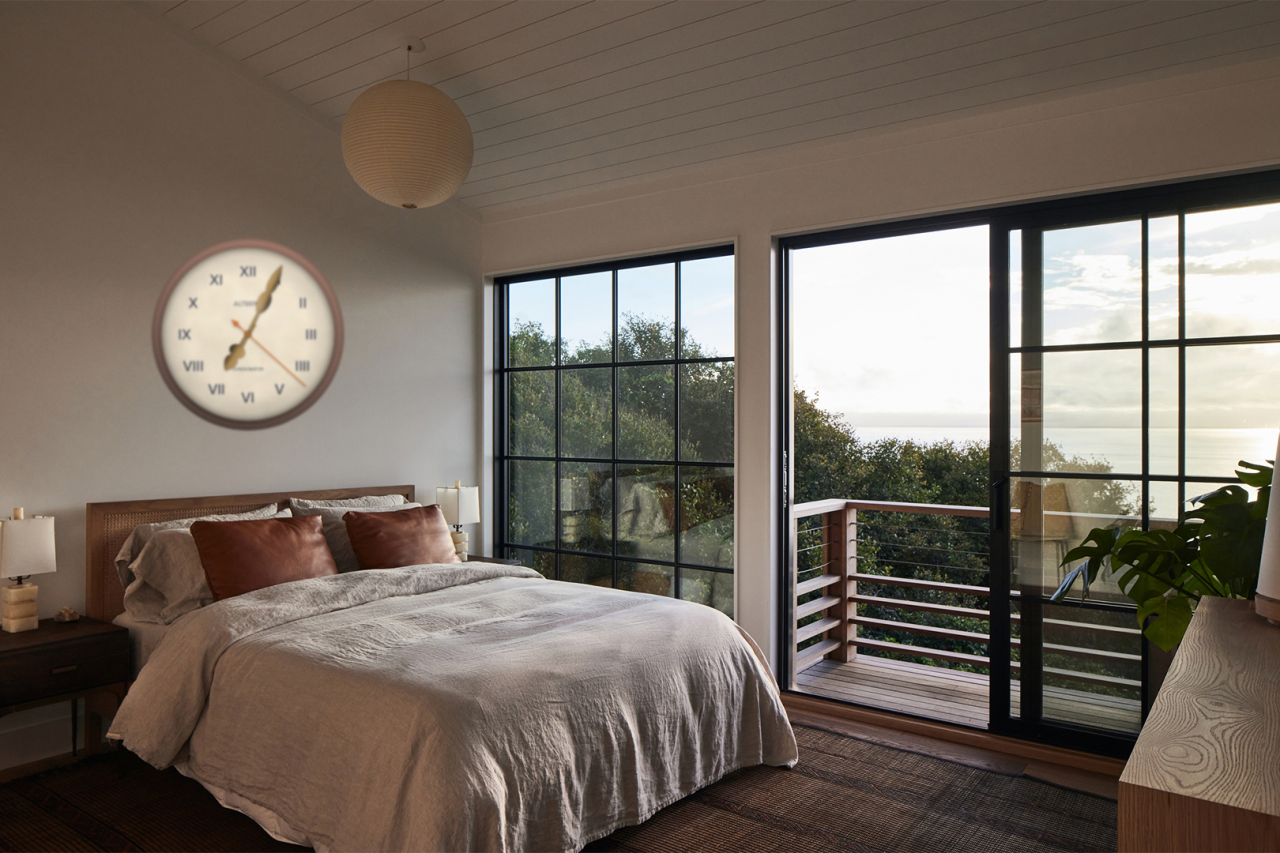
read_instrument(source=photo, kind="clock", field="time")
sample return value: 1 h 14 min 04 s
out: 7 h 04 min 22 s
